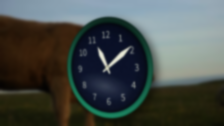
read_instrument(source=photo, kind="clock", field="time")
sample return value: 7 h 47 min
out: 11 h 09 min
